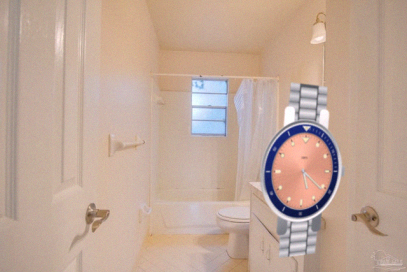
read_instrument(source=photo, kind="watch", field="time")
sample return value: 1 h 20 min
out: 5 h 21 min
